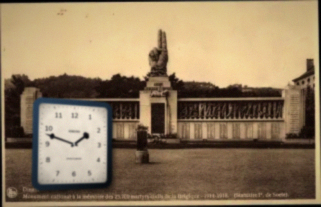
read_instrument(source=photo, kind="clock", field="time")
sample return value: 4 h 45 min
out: 1 h 48 min
